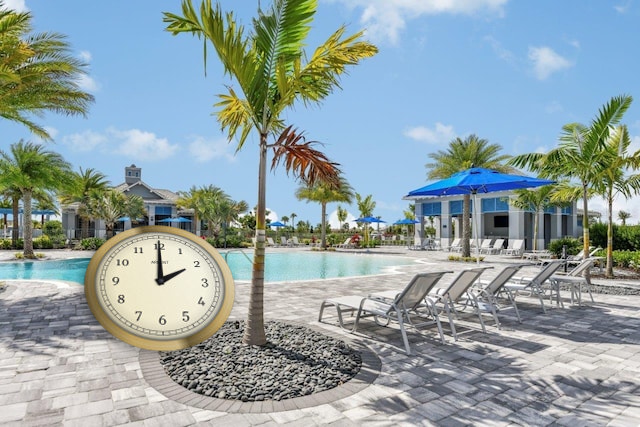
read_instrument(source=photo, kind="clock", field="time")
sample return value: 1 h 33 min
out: 2 h 00 min
